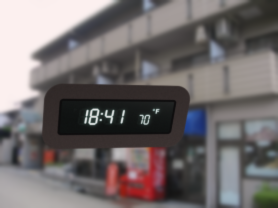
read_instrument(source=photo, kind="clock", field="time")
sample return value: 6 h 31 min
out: 18 h 41 min
